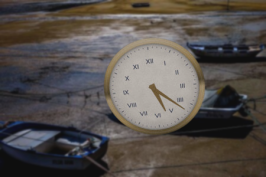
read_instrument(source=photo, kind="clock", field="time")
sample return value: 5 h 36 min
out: 5 h 22 min
